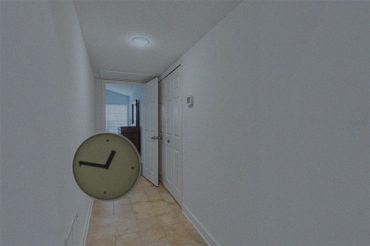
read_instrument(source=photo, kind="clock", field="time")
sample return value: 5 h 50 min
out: 12 h 46 min
